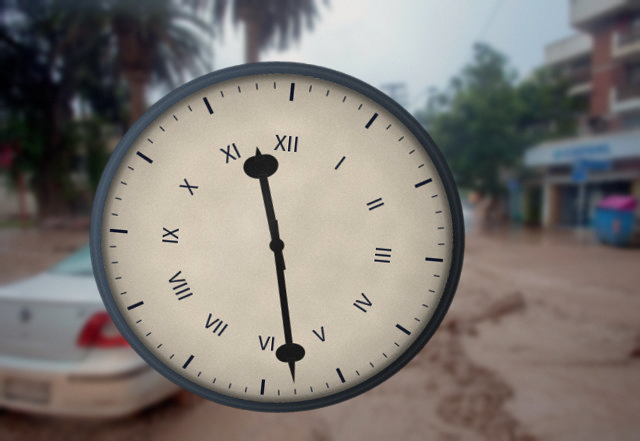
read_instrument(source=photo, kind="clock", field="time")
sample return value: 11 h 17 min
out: 11 h 28 min
